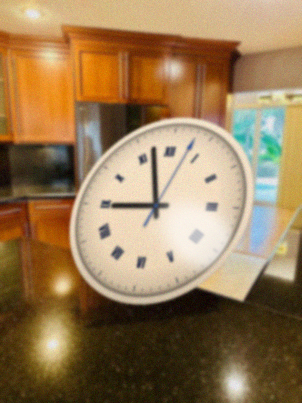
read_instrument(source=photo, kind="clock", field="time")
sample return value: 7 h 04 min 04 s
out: 8 h 57 min 03 s
